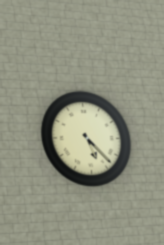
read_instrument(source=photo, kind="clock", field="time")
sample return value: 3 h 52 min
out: 5 h 23 min
